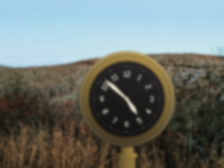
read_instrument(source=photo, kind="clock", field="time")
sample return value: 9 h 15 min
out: 4 h 52 min
